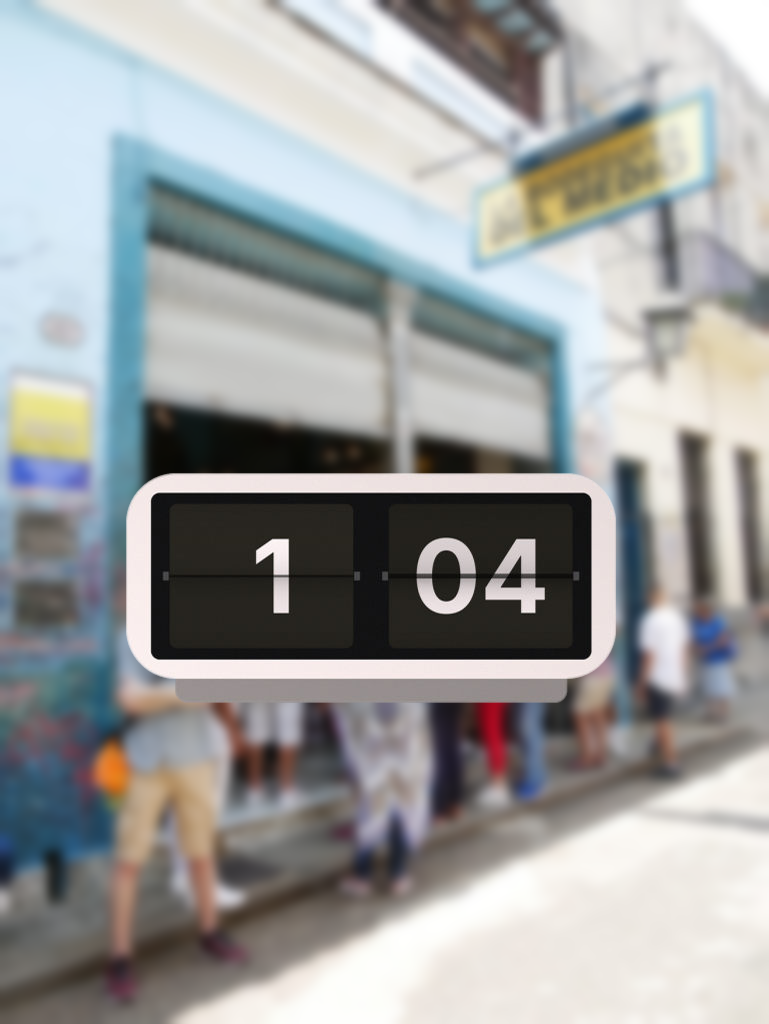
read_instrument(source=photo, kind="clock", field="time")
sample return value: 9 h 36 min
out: 1 h 04 min
